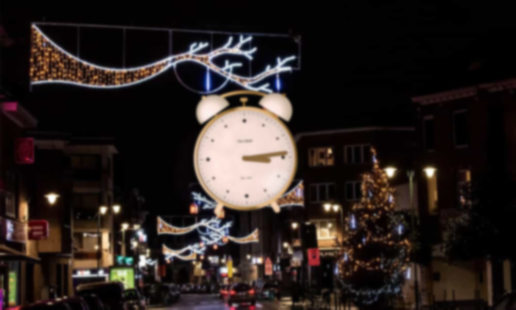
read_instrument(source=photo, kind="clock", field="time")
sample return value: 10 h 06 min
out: 3 h 14 min
